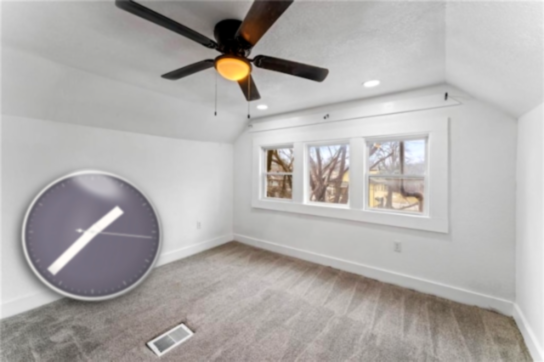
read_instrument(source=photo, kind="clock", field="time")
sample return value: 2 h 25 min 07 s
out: 1 h 37 min 16 s
